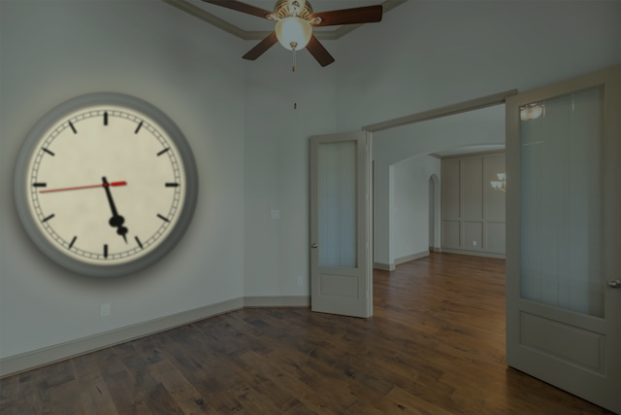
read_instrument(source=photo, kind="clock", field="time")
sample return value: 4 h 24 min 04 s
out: 5 h 26 min 44 s
